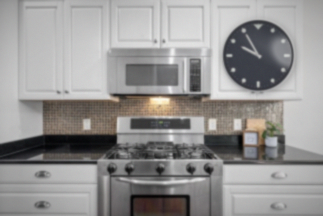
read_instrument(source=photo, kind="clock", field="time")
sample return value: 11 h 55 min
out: 9 h 55 min
